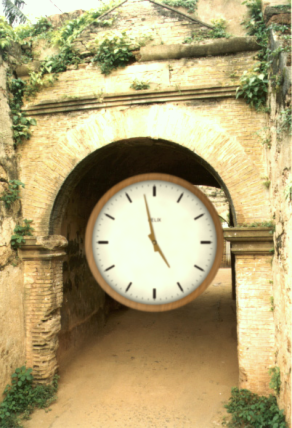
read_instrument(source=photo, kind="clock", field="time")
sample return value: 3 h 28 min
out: 4 h 58 min
